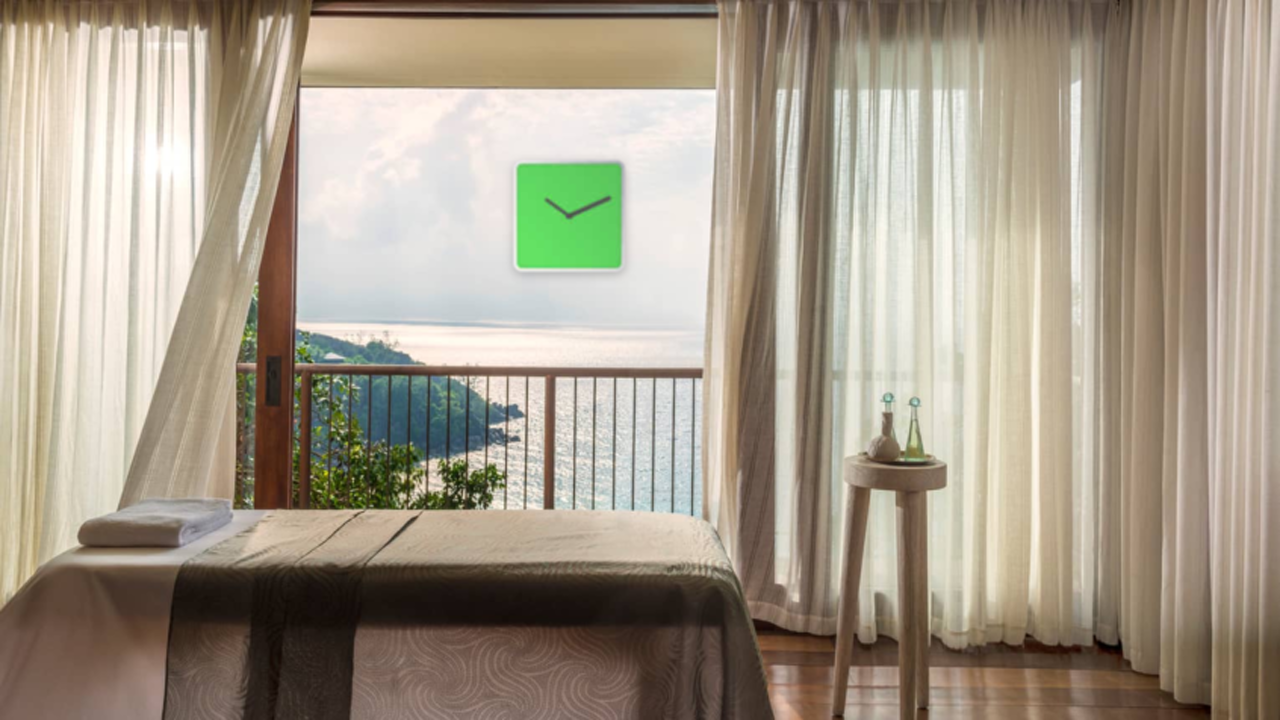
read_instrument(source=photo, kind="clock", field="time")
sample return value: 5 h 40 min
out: 10 h 11 min
